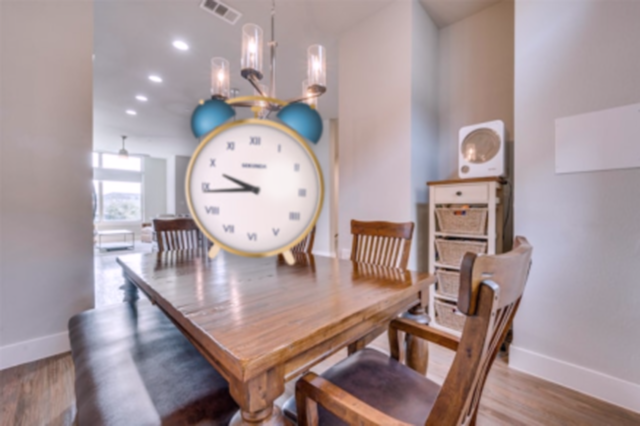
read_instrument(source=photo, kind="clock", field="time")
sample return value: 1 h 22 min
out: 9 h 44 min
